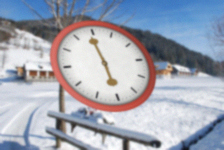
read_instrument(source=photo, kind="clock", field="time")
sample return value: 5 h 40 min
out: 5 h 59 min
